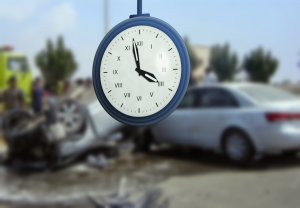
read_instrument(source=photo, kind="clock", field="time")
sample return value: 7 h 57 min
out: 3 h 58 min
